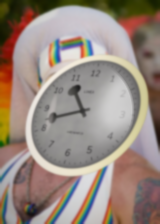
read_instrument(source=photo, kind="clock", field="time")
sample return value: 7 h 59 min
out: 10 h 42 min
